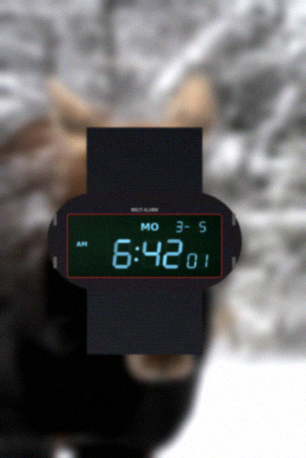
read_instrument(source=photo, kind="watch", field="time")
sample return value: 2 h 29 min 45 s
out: 6 h 42 min 01 s
